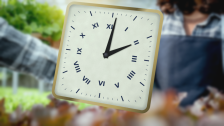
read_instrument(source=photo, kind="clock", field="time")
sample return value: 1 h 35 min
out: 2 h 01 min
